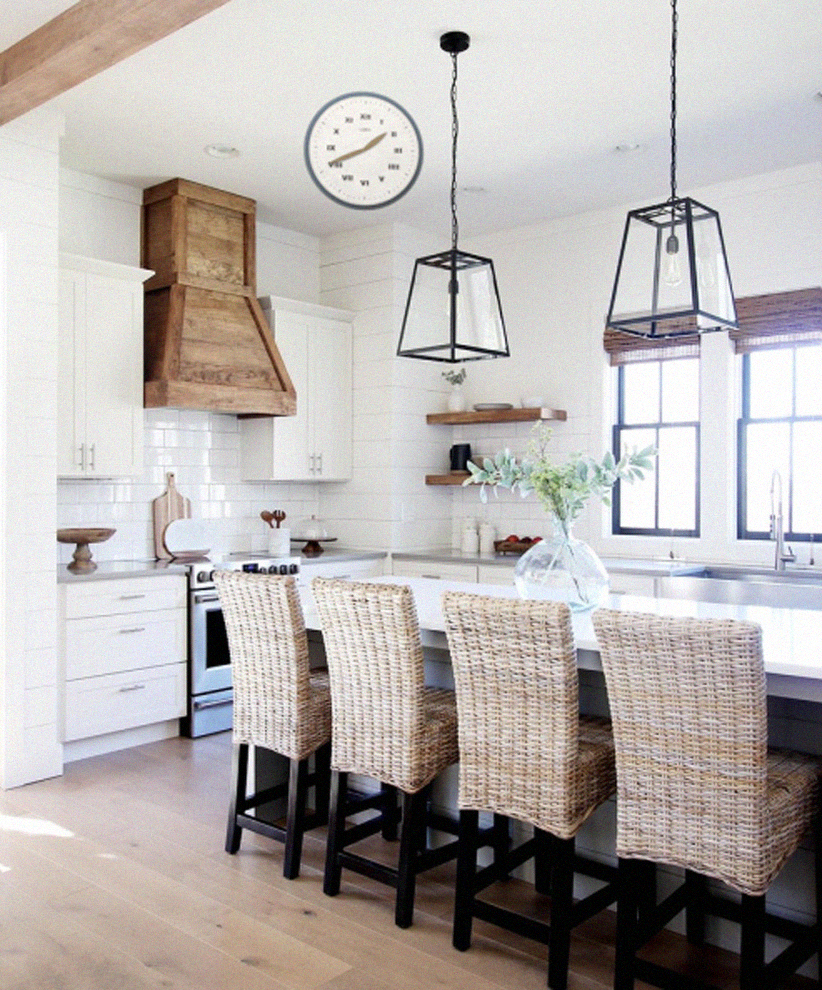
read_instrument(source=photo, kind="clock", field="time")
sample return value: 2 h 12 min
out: 1 h 41 min
